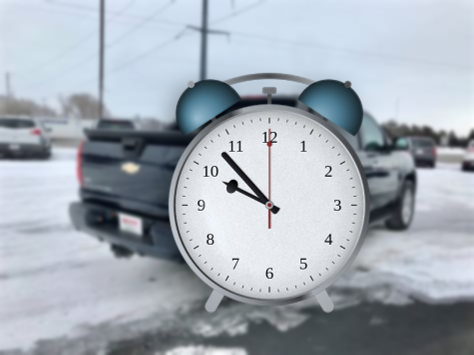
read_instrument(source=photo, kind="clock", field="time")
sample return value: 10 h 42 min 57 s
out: 9 h 53 min 00 s
